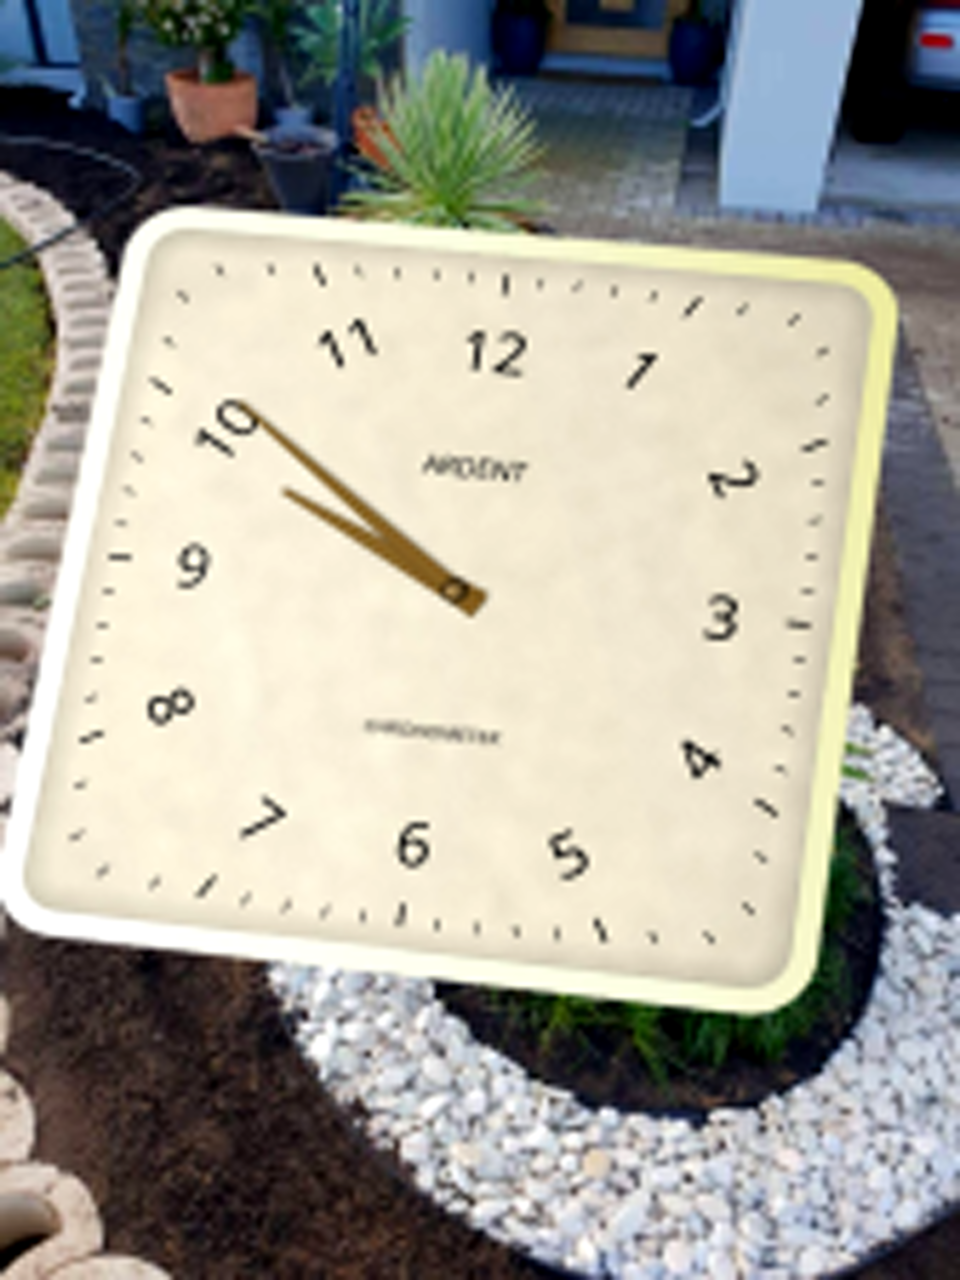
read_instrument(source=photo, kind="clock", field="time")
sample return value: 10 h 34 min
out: 9 h 51 min
